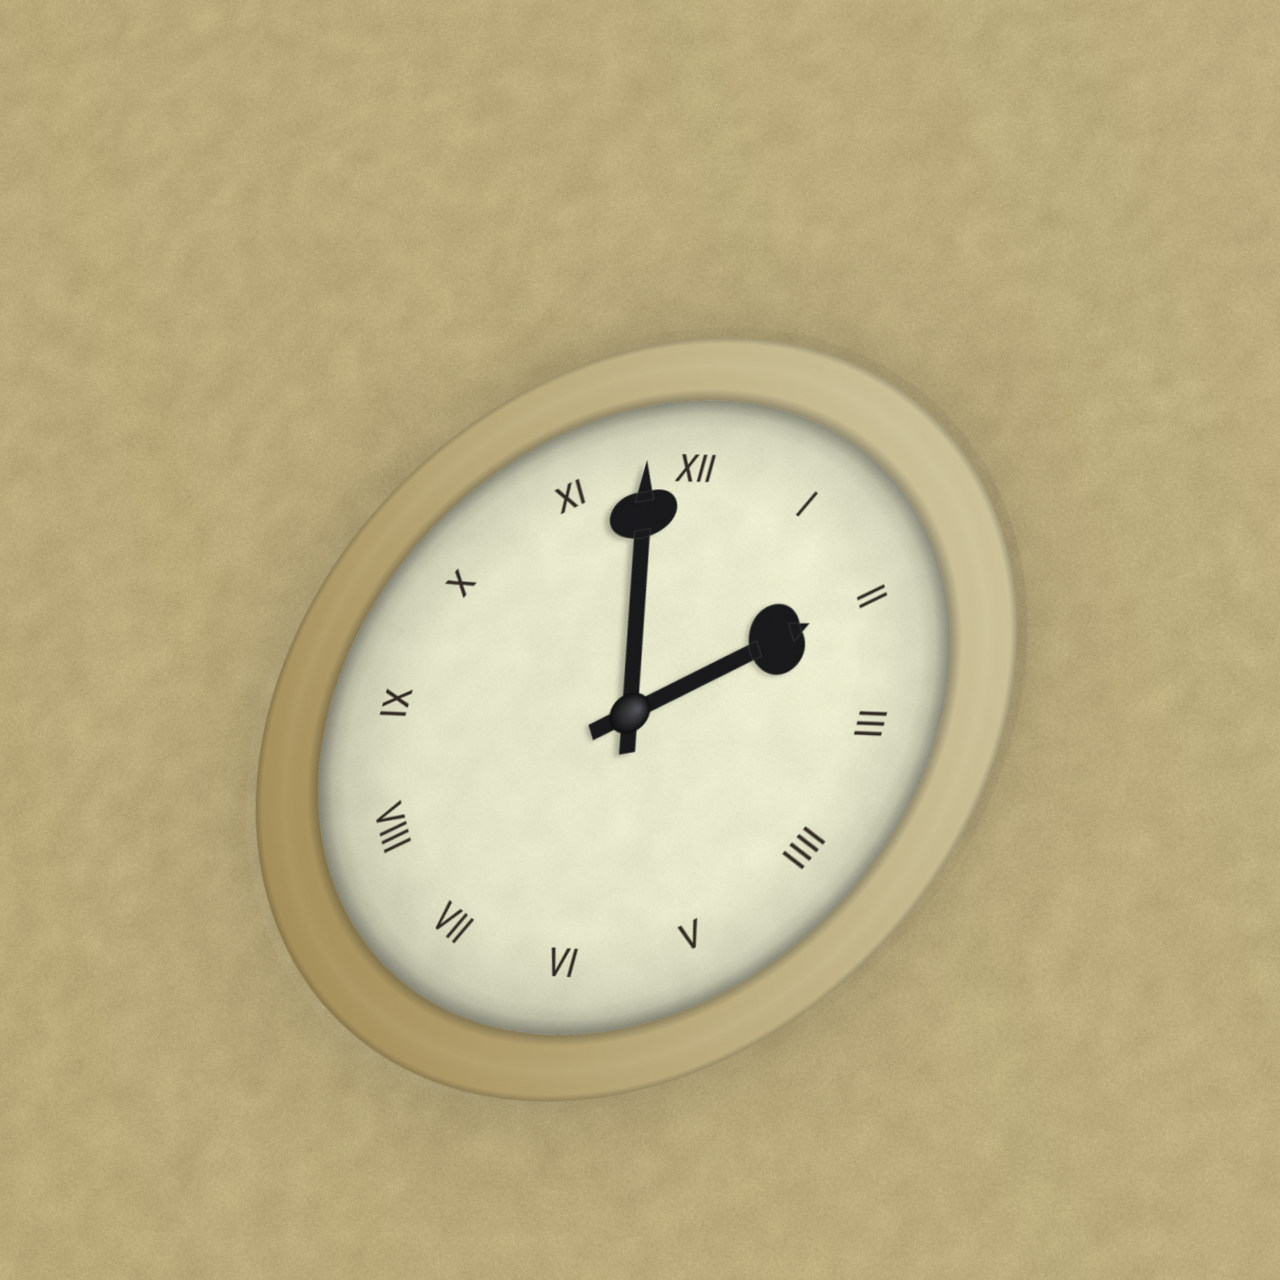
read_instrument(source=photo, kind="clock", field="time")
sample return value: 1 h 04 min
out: 1 h 58 min
